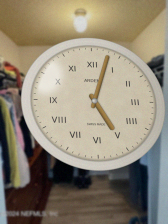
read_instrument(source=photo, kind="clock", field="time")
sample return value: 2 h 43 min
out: 5 h 03 min
